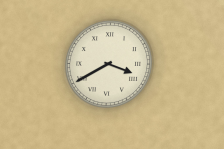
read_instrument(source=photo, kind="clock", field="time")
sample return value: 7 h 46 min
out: 3 h 40 min
